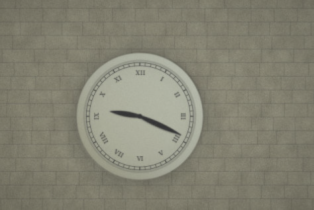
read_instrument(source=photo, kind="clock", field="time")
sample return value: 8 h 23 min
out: 9 h 19 min
